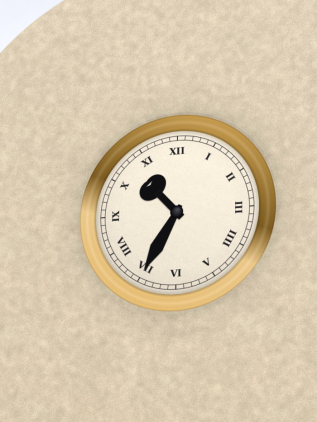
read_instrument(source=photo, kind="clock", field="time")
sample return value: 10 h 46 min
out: 10 h 35 min
